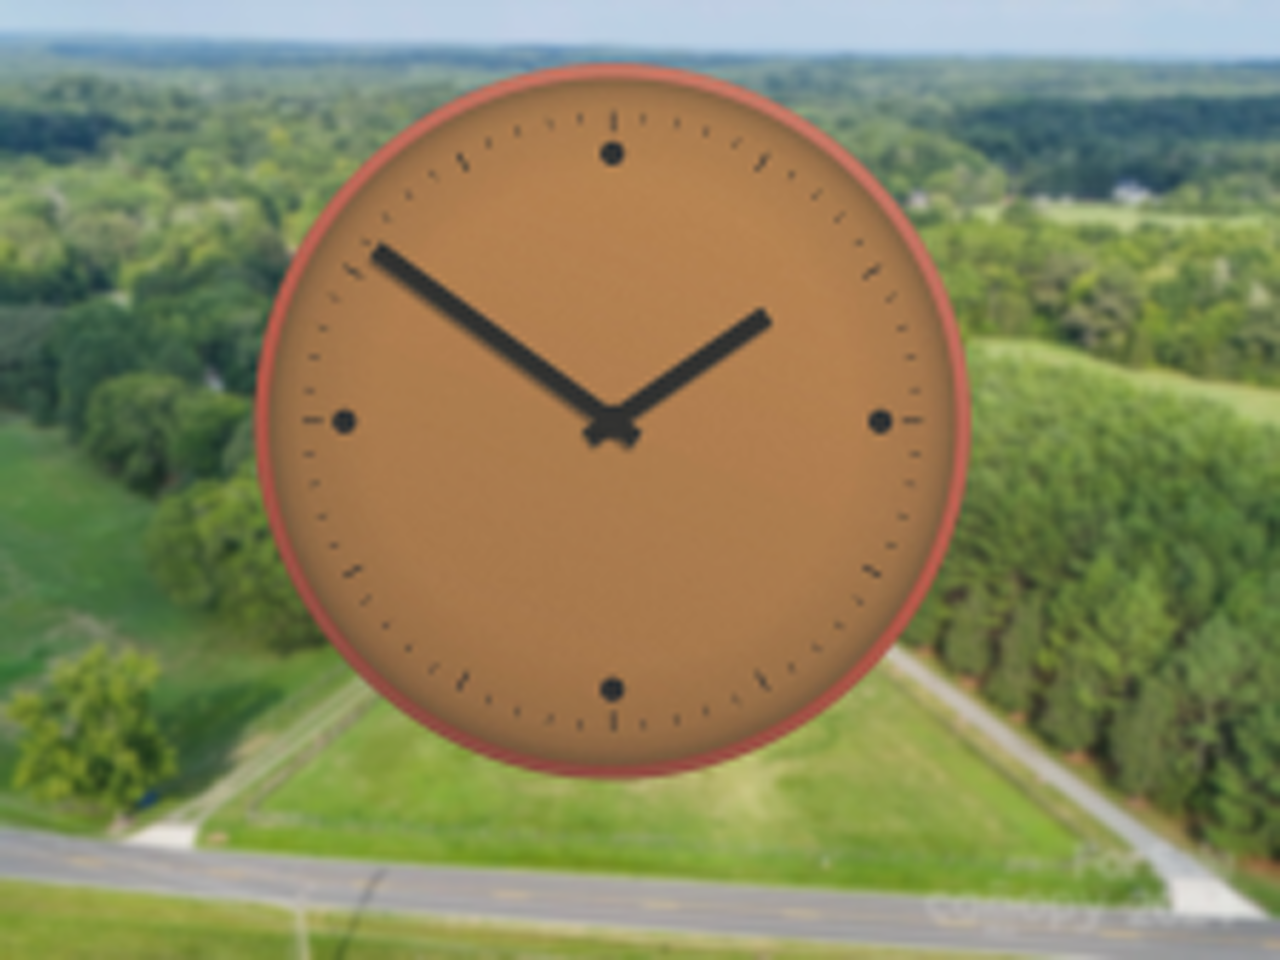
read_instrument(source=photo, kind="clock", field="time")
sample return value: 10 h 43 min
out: 1 h 51 min
